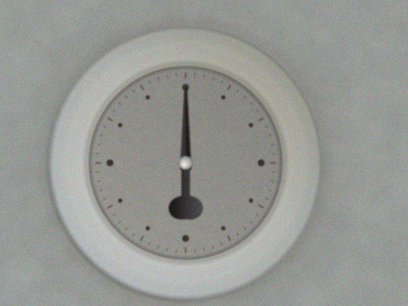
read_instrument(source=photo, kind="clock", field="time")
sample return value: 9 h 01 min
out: 6 h 00 min
